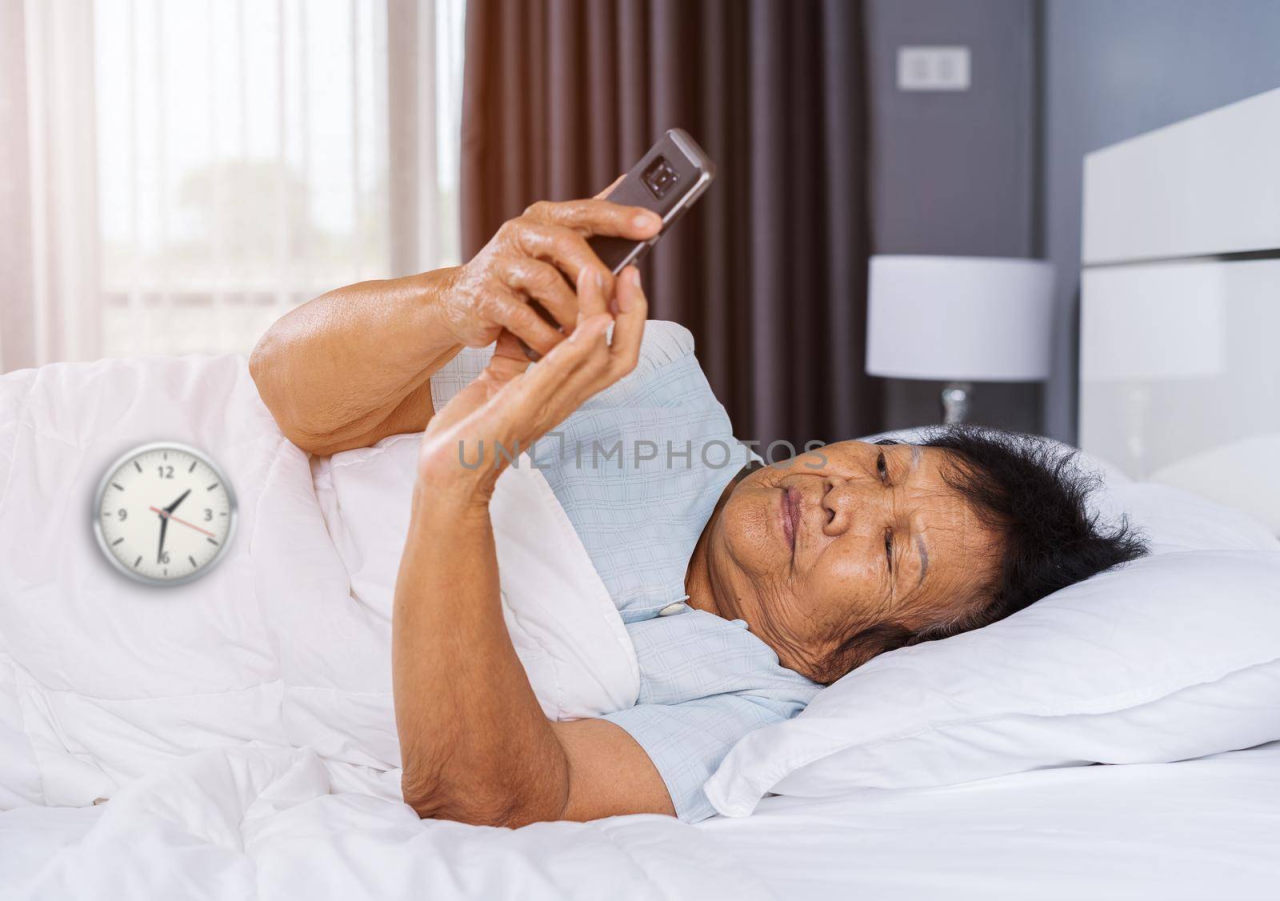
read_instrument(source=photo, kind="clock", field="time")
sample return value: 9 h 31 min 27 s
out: 1 h 31 min 19 s
